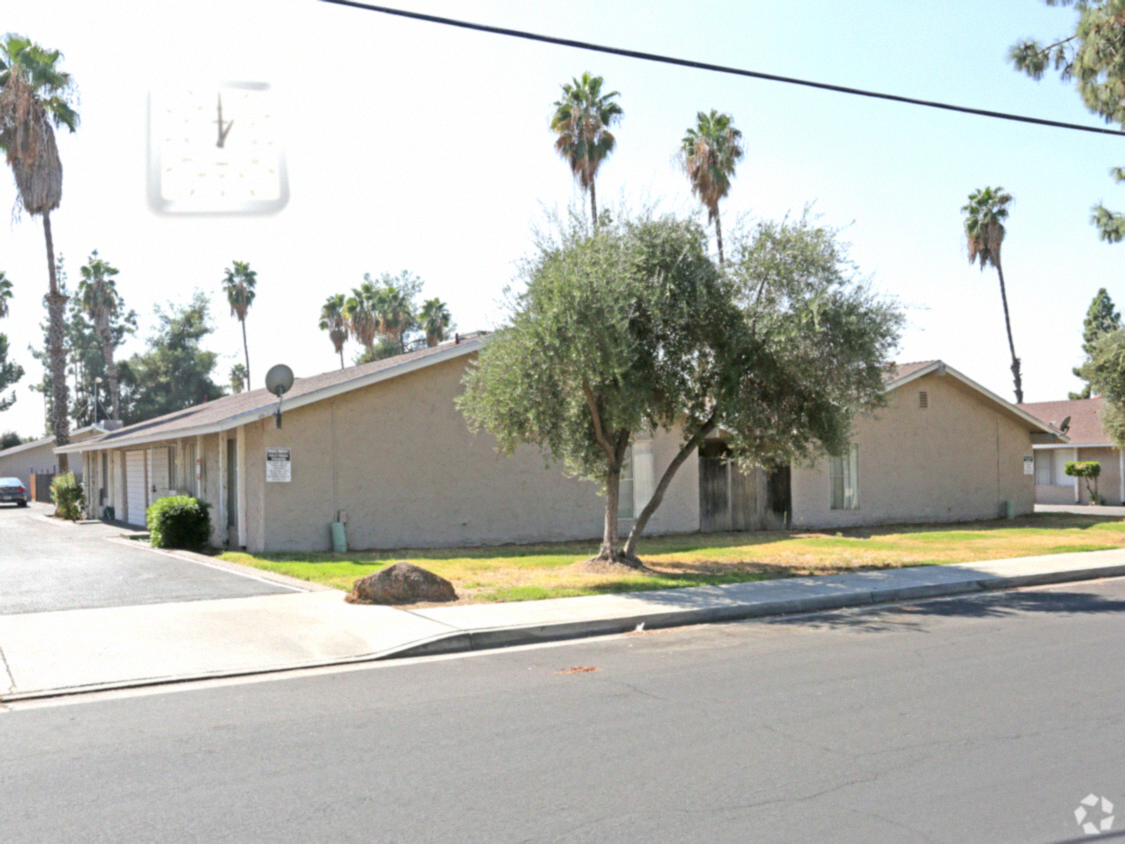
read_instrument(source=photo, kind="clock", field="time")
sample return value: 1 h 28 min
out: 1 h 00 min
